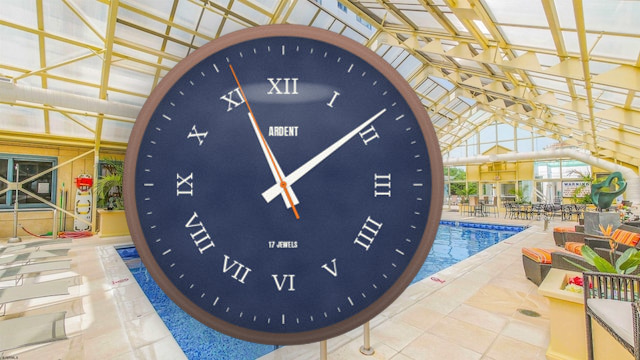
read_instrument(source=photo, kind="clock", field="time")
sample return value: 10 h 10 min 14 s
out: 11 h 08 min 56 s
